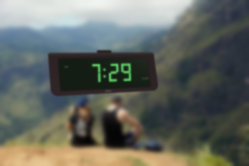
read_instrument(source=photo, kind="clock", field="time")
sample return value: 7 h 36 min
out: 7 h 29 min
